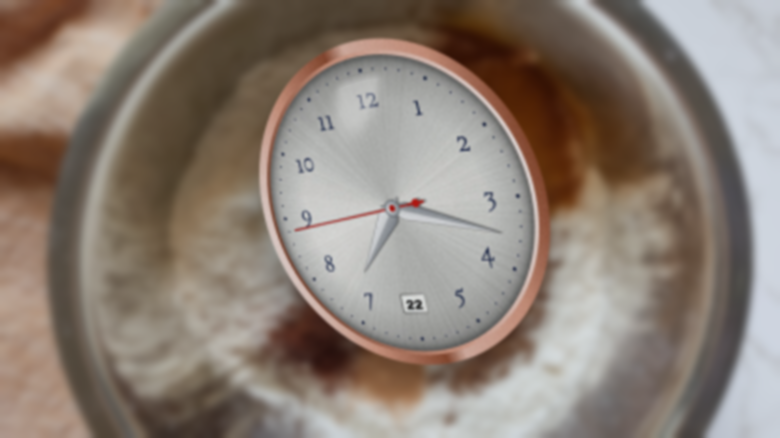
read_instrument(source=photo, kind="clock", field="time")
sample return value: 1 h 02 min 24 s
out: 7 h 17 min 44 s
